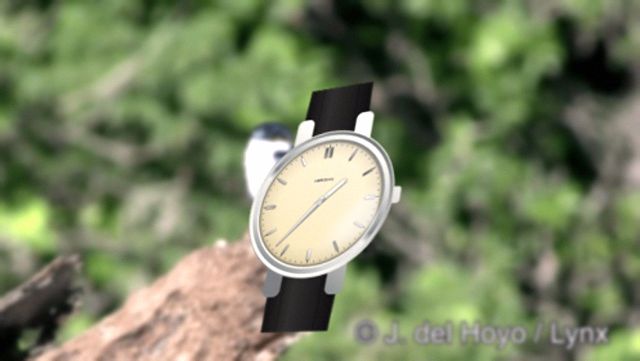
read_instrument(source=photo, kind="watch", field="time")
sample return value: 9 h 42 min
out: 1 h 37 min
